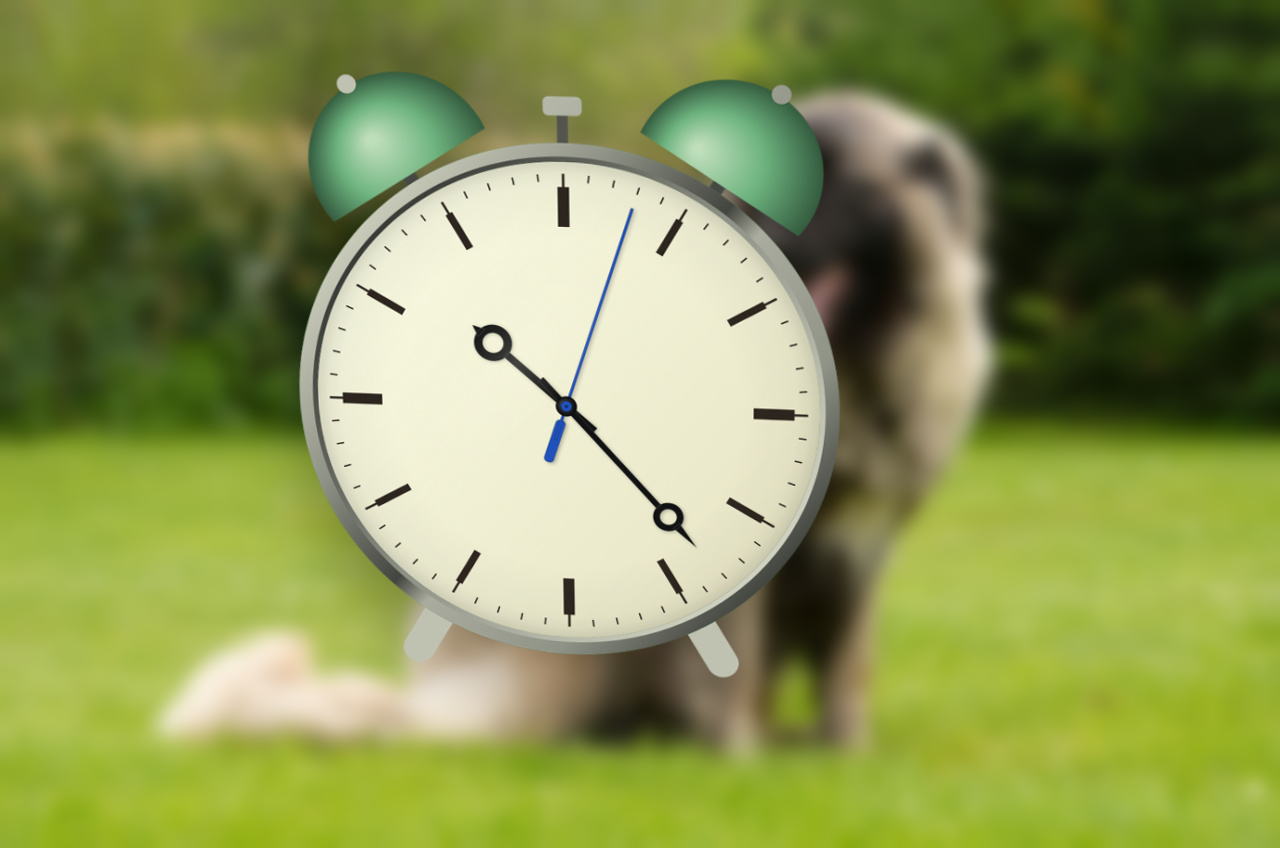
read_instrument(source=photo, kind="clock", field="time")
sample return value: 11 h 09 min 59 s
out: 10 h 23 min 03 s
